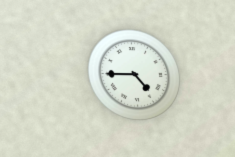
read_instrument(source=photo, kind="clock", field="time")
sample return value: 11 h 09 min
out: 4 h 45 min
